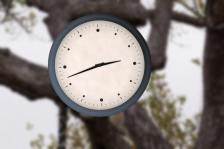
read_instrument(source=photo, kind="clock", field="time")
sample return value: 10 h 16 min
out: 2 h 42 min
